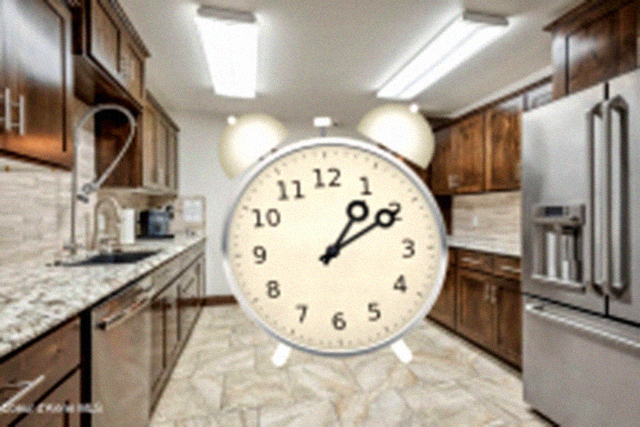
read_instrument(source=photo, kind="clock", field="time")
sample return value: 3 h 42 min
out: 1 h 10 min
